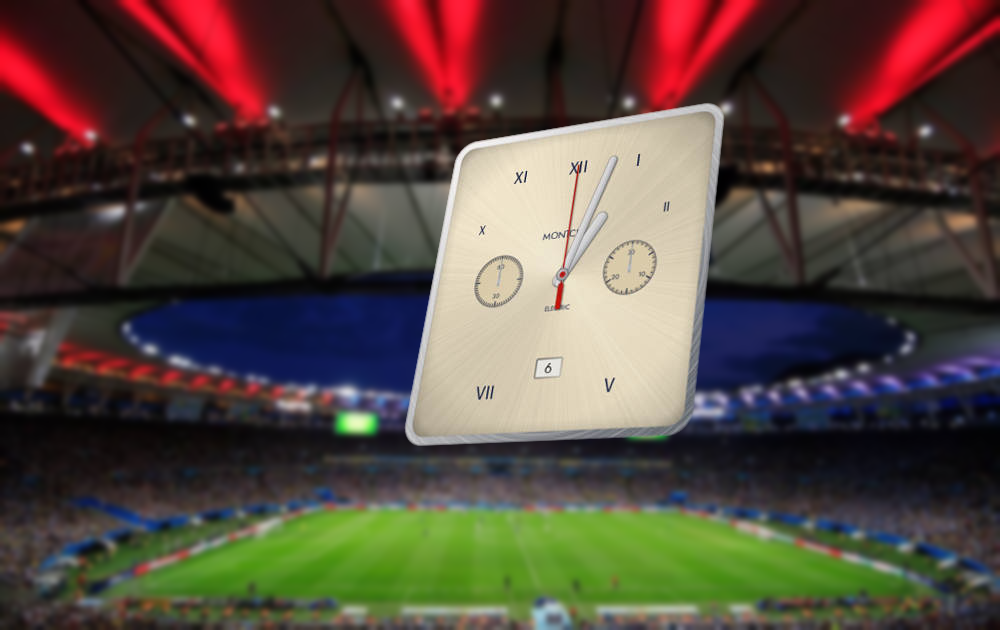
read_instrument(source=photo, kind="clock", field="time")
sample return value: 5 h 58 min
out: 1 h 03 min
